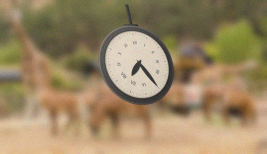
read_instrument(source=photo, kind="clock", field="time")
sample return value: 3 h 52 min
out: 7 h 25 min
